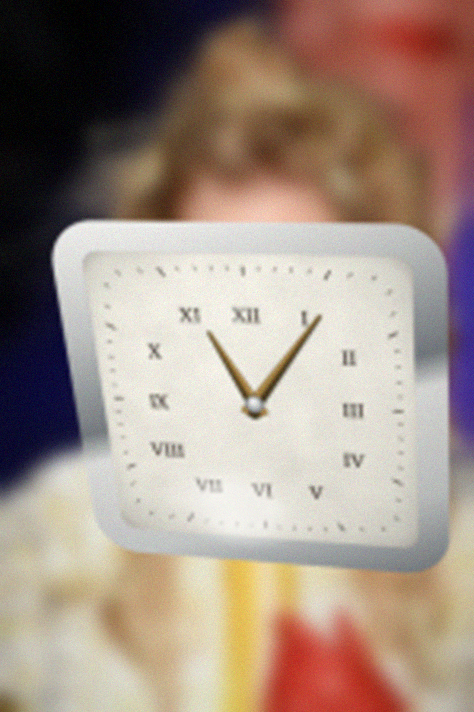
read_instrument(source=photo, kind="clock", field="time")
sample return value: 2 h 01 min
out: 11 h 06 min
